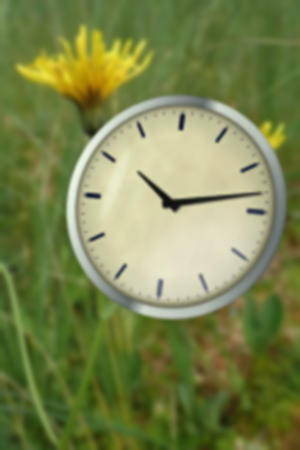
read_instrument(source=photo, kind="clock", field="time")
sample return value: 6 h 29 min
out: 10 h 13 min
